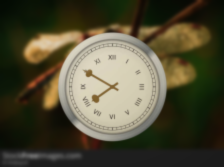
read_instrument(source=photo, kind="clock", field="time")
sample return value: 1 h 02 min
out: 7 h 50 min
